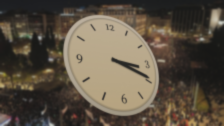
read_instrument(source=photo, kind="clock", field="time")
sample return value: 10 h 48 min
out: 3 h 19 min
